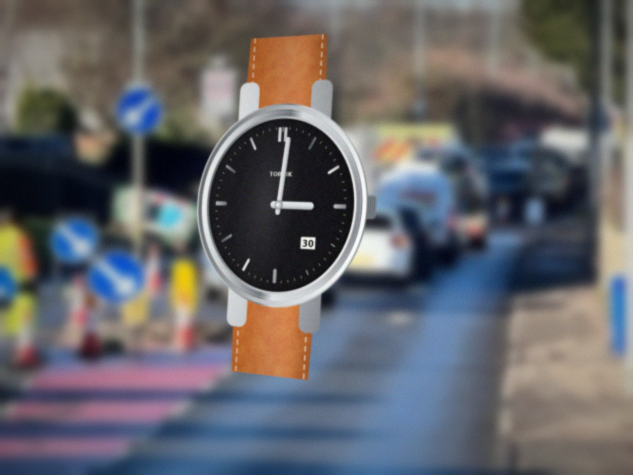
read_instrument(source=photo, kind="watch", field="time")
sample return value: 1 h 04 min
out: 3 h 01 min
